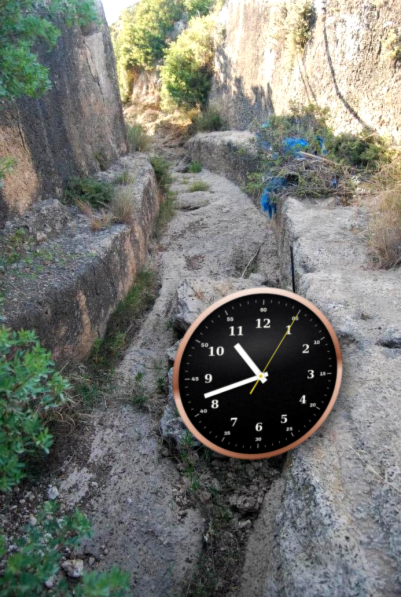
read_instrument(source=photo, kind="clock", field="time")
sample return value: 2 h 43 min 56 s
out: 10 h 42 min 05 s
